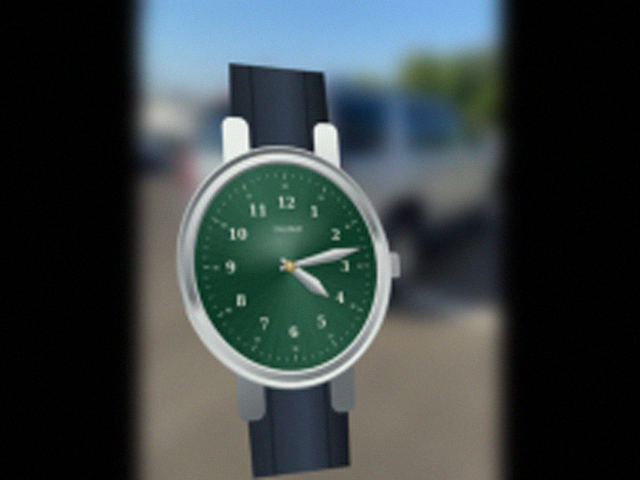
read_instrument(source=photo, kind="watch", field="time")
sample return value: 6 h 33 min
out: 4 h 13 min
